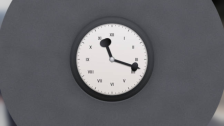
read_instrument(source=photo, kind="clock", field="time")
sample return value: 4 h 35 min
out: 11 h 18 min
